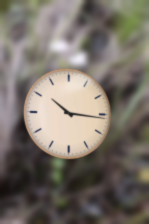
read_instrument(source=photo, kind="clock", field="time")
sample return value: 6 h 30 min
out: 10 h 16 min
